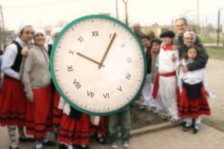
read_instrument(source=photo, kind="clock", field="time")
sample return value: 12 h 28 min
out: 10 h 06 min
